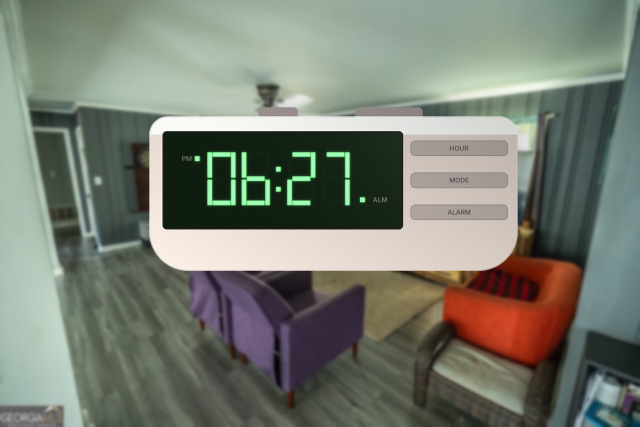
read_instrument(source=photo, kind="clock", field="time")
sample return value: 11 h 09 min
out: 6 h 27 min
